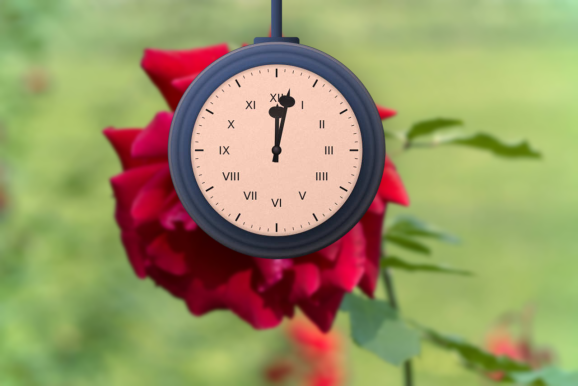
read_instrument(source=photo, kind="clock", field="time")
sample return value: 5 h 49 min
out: 12 h 02 min
